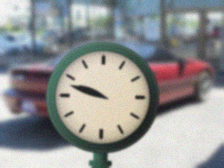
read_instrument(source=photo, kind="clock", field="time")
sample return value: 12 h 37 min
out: 9 h 48 min
